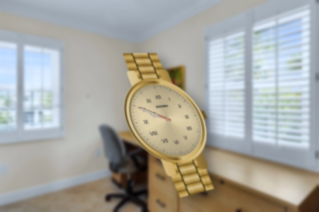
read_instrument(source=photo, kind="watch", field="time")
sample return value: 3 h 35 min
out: 9 h 50 min
